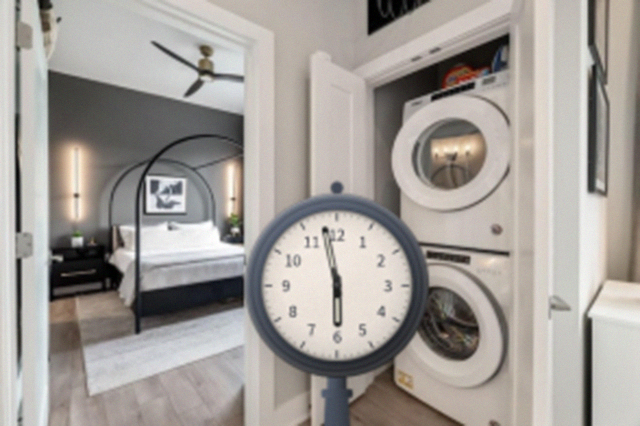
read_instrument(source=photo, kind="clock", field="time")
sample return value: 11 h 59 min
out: 5 h 58 min
